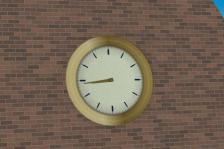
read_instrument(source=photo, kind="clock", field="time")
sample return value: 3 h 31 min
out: 8 h 44 min
